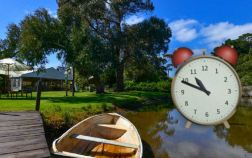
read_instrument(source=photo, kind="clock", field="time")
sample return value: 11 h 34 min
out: 10 h 49 min
